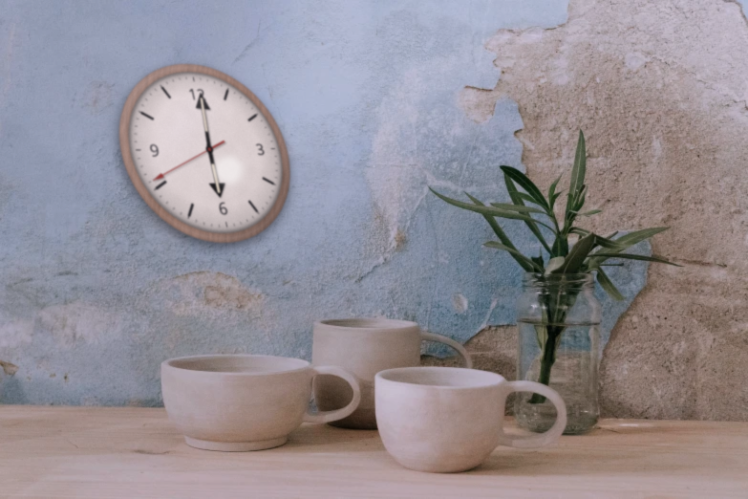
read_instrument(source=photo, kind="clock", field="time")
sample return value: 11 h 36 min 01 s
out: 6 h 00 min 41 s
